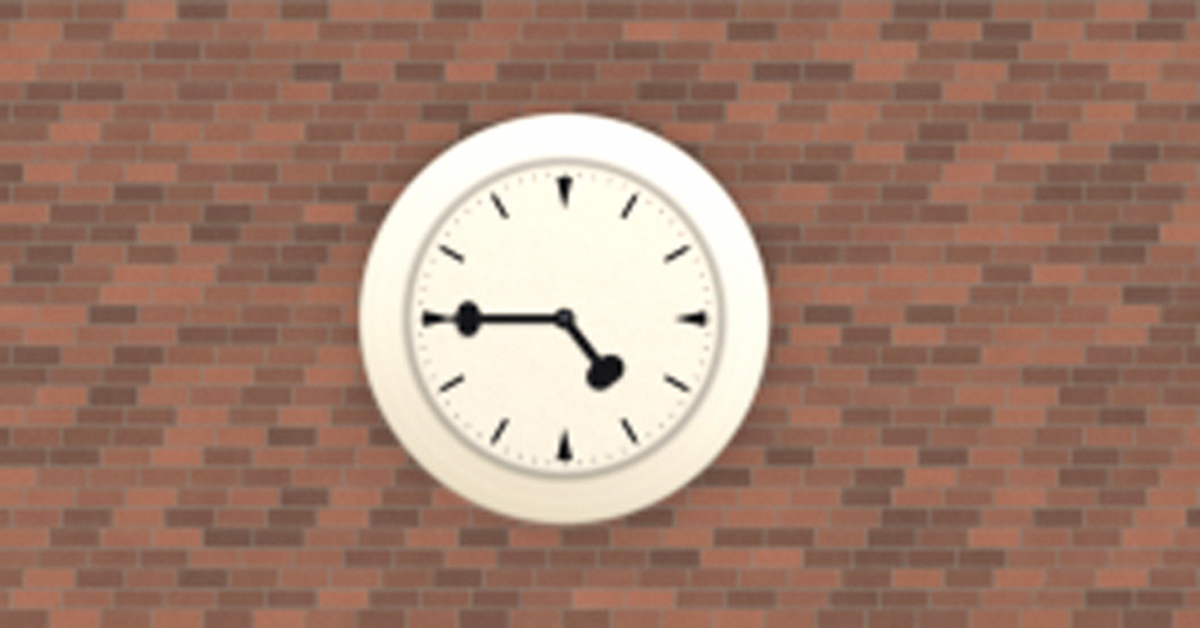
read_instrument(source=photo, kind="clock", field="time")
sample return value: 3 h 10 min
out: 4 h 45 min
